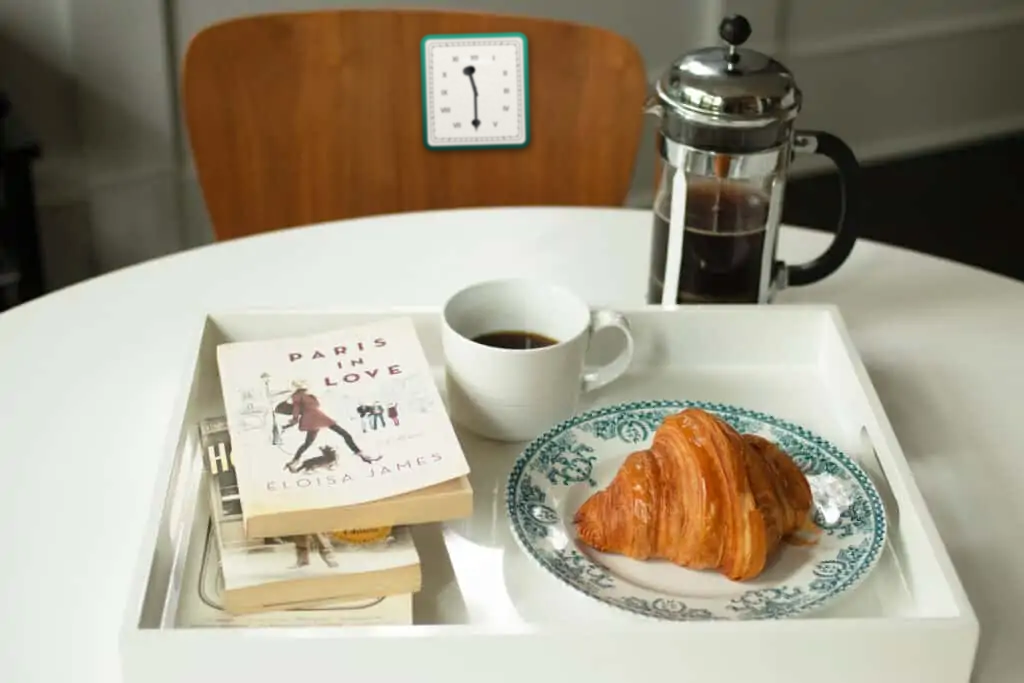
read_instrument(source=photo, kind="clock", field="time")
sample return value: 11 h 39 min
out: 11 h 30 min
